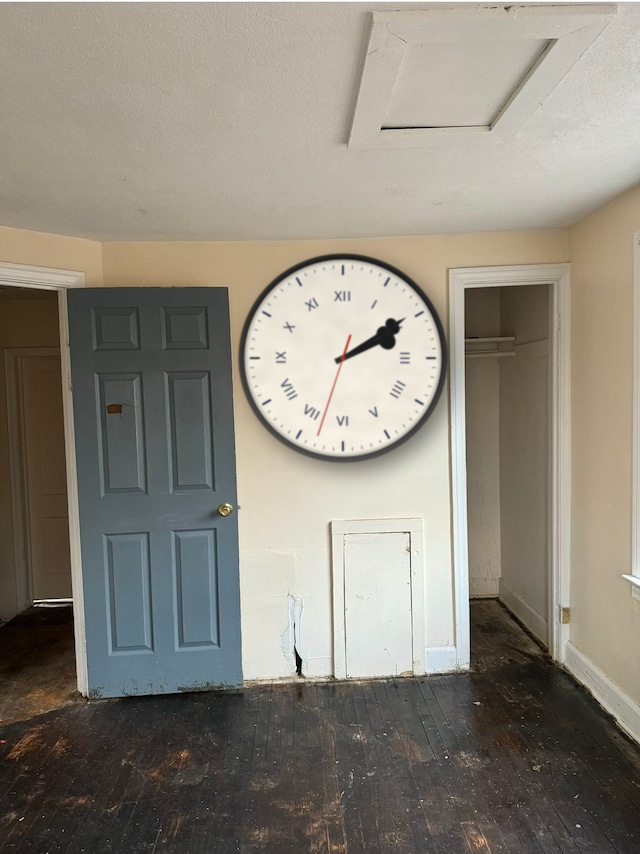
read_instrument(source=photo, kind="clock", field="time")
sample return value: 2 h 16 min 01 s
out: 2 h 09 min 33 s
